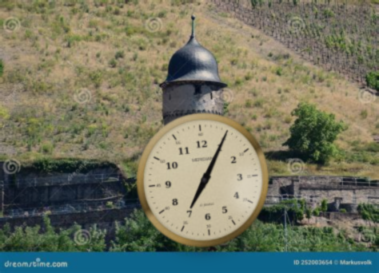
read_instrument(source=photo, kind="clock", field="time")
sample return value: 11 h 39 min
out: 7 h 05 min
